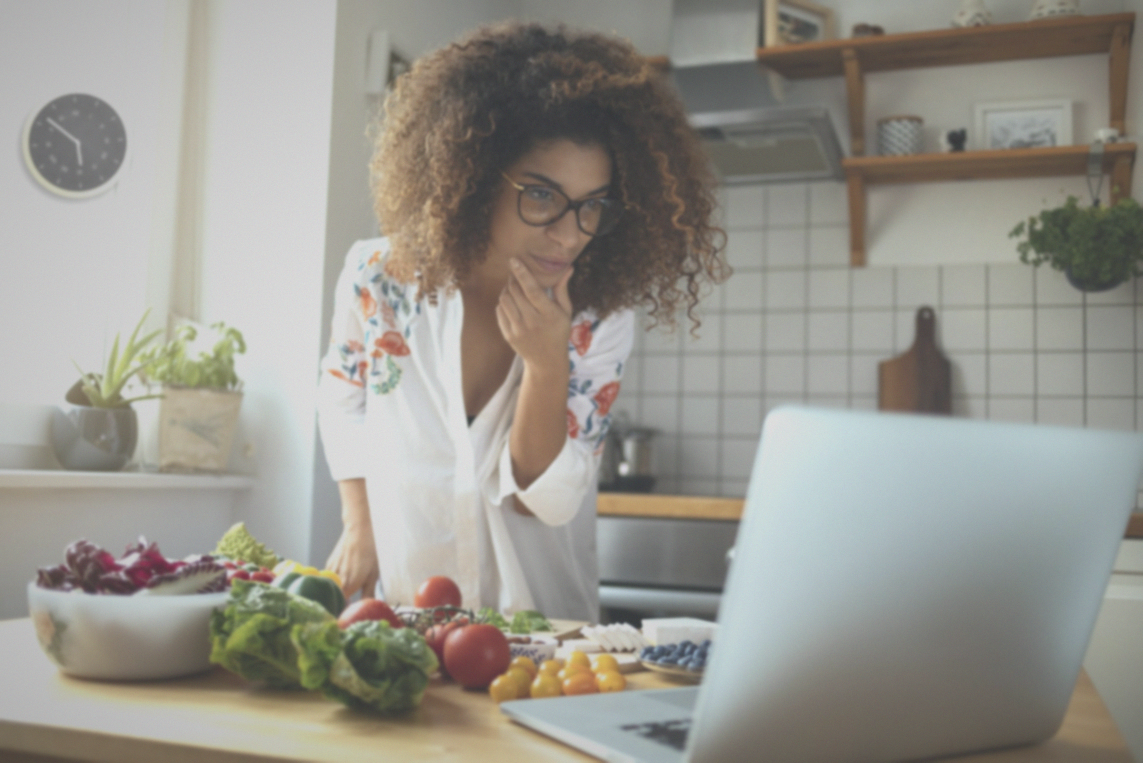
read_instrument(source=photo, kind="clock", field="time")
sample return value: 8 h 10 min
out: 5 h 52 min
